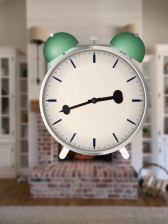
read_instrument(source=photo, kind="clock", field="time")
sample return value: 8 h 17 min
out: 2 h 42 min
